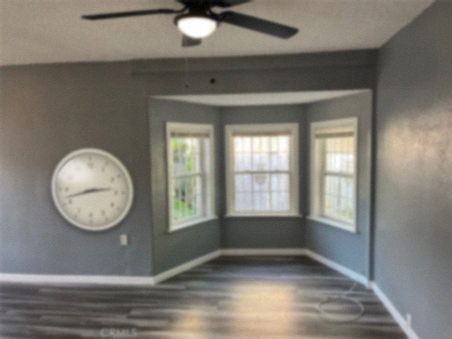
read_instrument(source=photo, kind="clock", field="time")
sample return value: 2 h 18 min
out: 2 h 42 min
